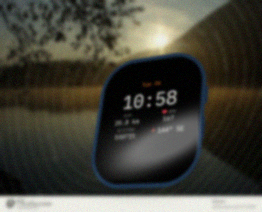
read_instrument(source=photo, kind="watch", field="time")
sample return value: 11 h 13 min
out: 10 h 58 min
